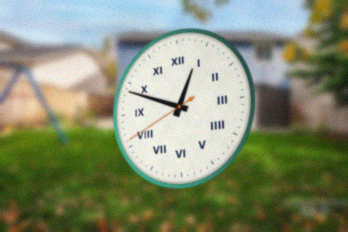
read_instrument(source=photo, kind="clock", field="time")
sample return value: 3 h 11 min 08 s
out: 12 h 48 min 41 s
